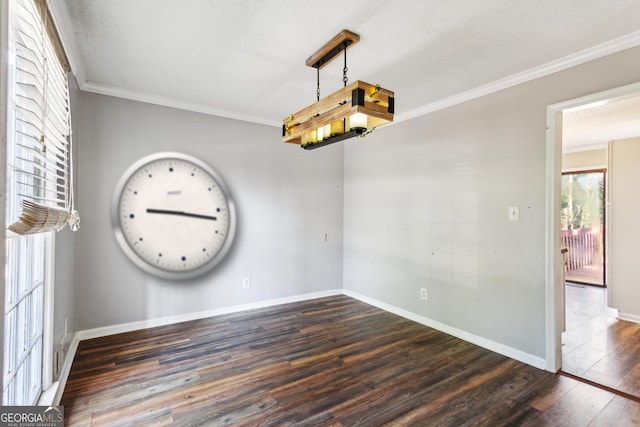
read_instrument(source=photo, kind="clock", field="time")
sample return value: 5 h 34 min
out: 9 h 17 min
